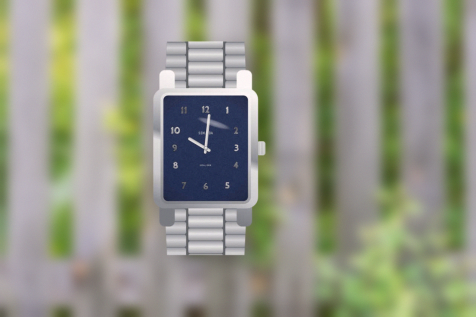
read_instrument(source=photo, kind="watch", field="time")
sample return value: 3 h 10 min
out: 10 h 01 min
